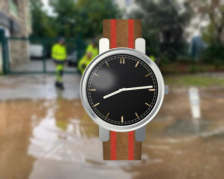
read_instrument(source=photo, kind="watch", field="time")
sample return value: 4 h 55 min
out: 8 h 14 min
